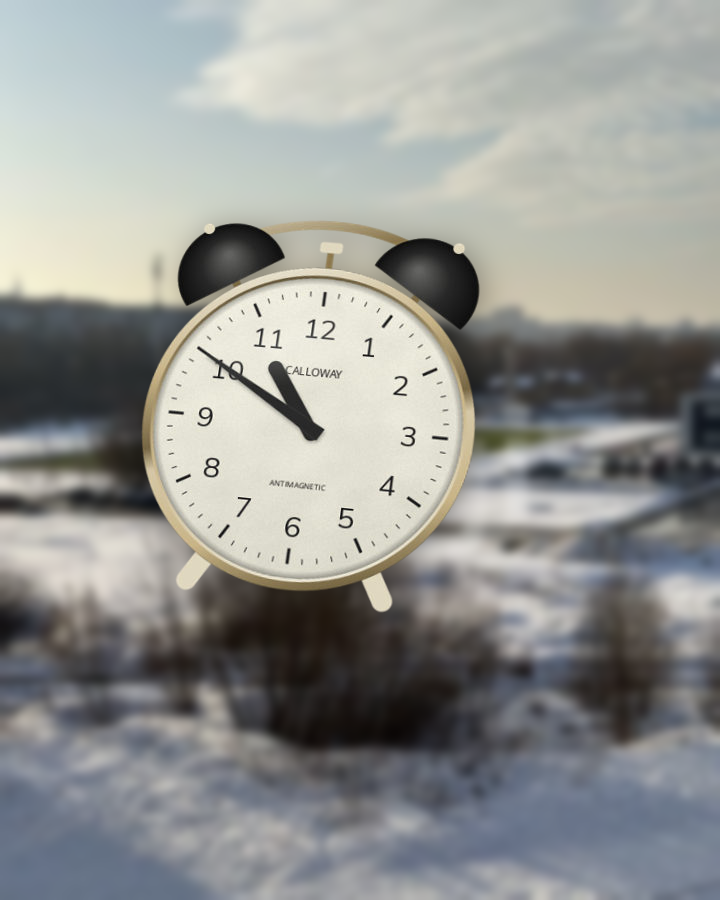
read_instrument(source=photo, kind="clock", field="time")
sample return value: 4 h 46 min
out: 10 h 50 min
